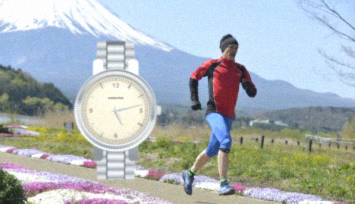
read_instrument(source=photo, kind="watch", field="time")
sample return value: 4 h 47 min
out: 5 h 13 min
